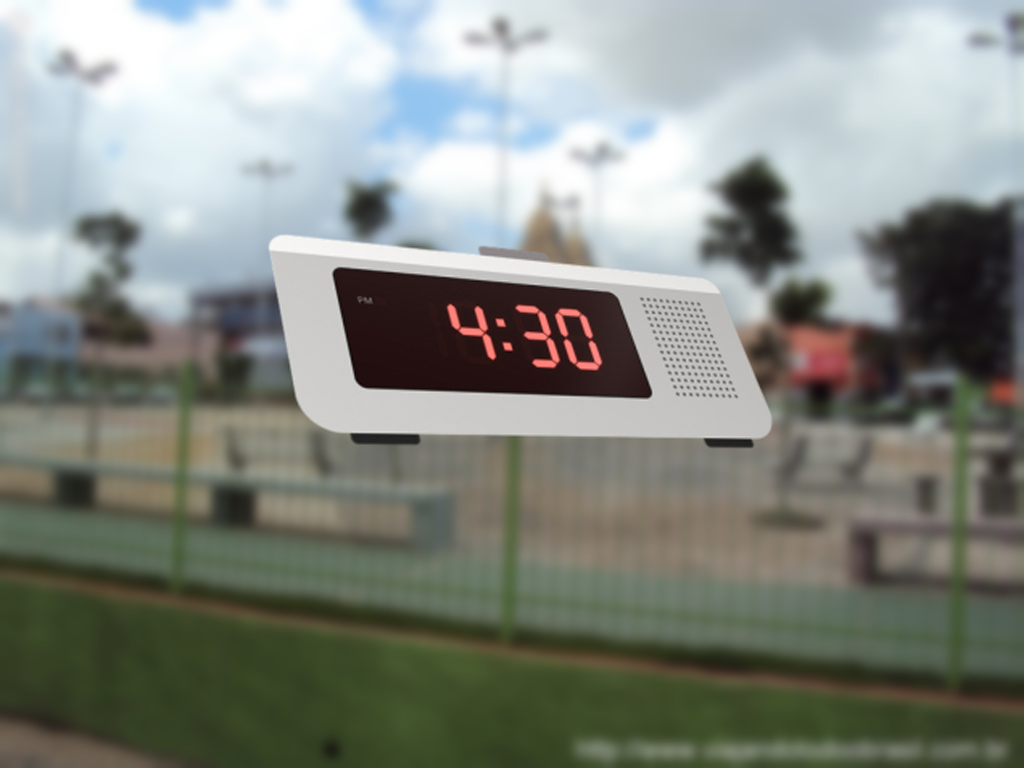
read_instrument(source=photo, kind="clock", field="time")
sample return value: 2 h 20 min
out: 4 h 30 min
